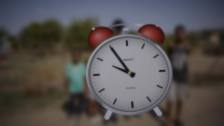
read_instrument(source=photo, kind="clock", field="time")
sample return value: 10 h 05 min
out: 9 h 55 min
